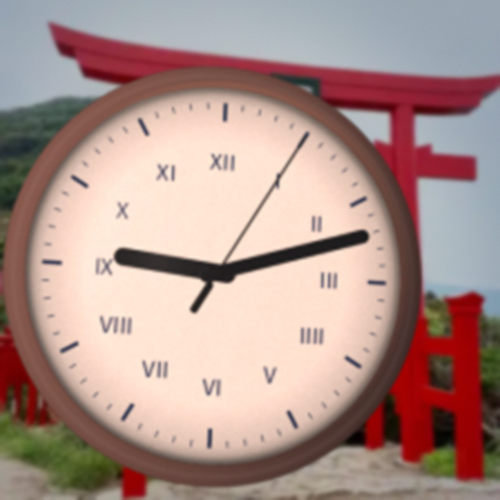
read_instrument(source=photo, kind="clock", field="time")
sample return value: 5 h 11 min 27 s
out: 9 h 12 min 05 s
